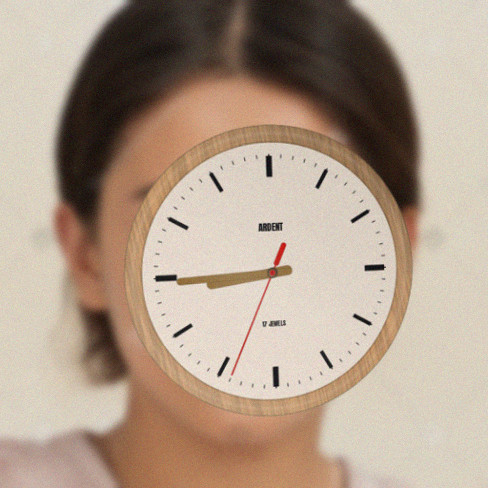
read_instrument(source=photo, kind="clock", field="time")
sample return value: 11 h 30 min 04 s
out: 8 h 44 min 34 s
